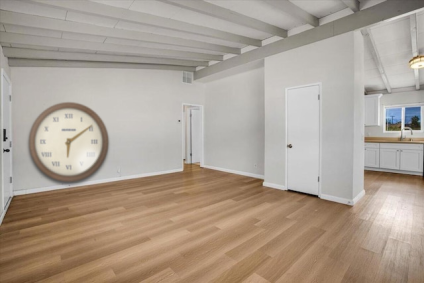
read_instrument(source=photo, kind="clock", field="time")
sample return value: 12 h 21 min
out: 6 h 09 min
